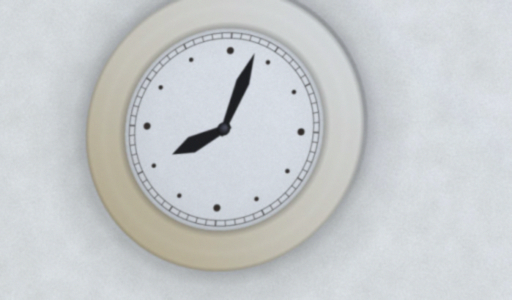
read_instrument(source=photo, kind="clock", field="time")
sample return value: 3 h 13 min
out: 8 h 03 min
